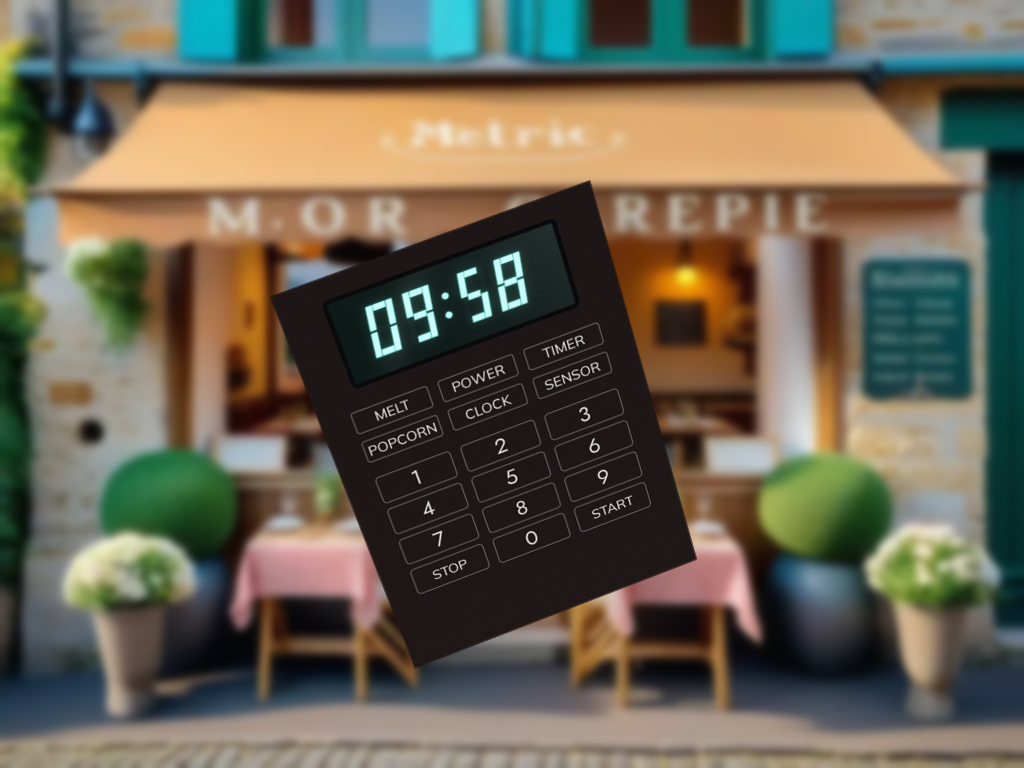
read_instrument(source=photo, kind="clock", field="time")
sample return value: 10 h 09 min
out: 9 h 58 min
